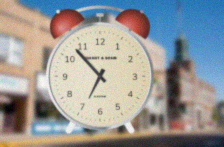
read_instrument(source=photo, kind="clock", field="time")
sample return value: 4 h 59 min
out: 6 h 53 min
